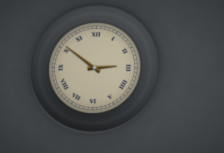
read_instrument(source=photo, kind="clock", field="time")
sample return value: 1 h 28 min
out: 2 h 51 min
